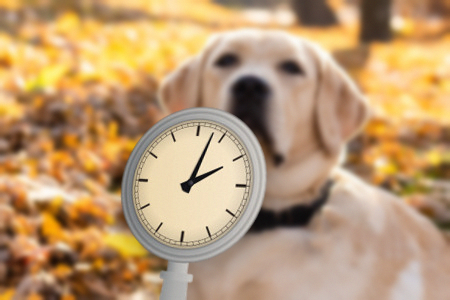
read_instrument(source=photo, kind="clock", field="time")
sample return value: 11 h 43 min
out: 2 h 03 min
